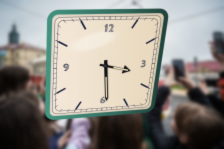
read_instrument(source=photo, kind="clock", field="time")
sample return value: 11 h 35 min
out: 3 h 29 min
